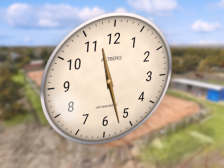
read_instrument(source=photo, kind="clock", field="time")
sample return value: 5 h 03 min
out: 11 h 27 min
